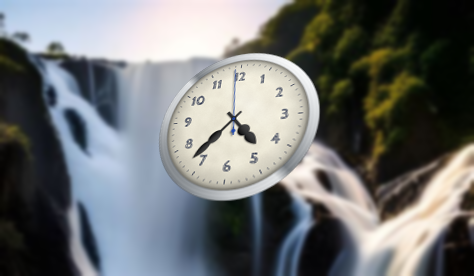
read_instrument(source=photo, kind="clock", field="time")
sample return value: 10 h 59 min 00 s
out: 4 h 36 min 59 s
